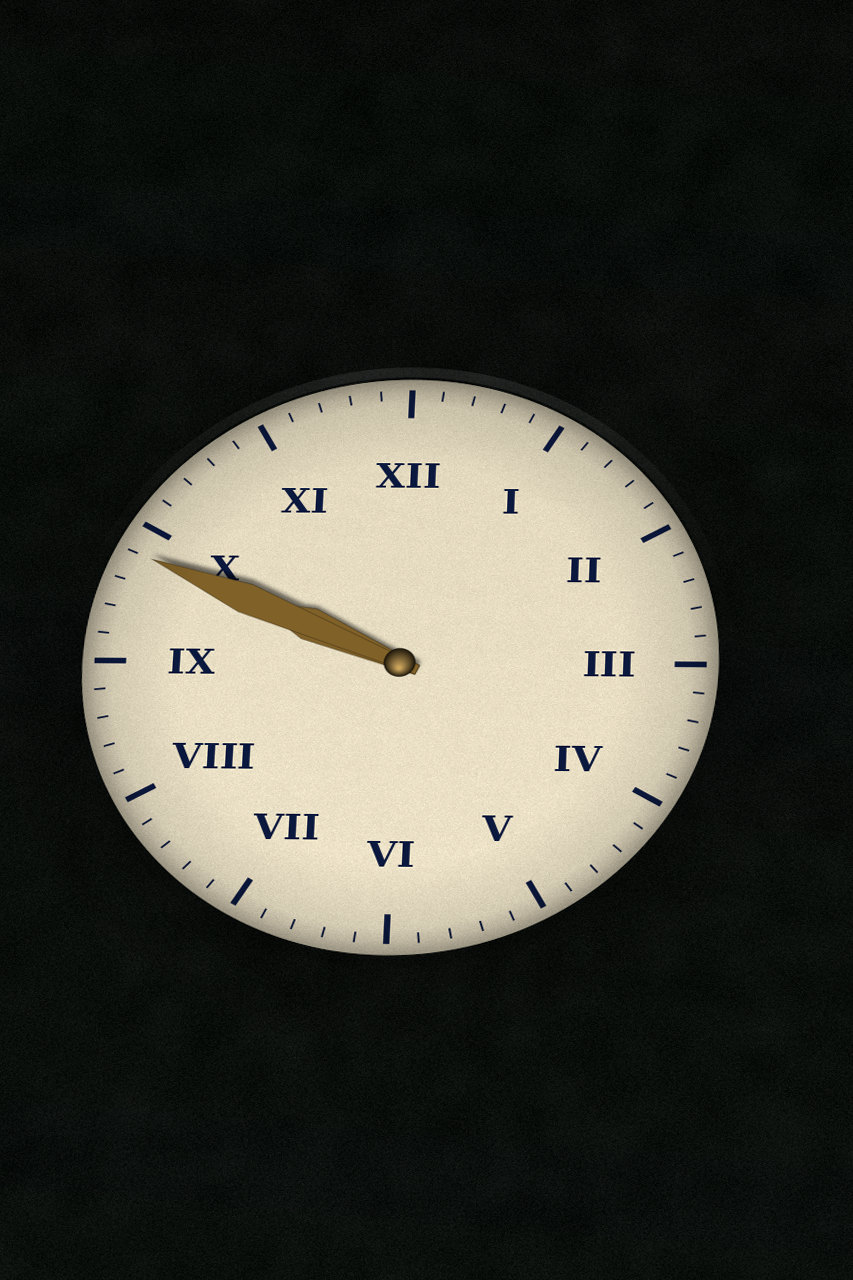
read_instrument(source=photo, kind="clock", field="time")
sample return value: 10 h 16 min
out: 9 h 49 min
